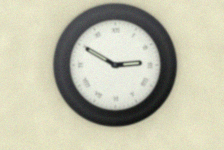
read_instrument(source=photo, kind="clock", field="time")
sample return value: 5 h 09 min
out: 2 h 50 min
